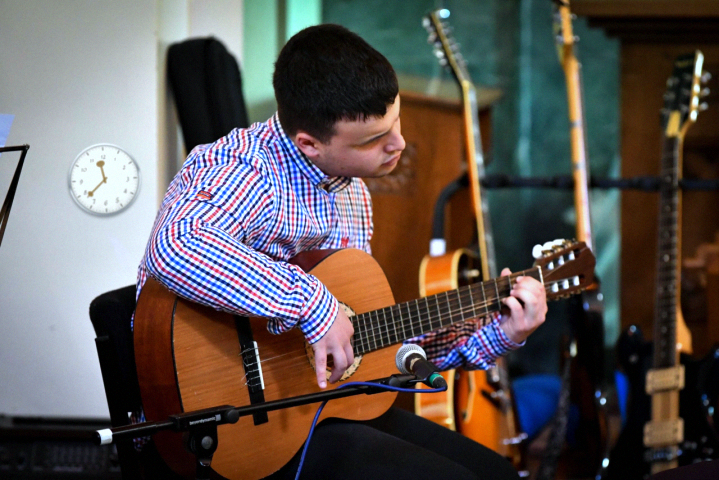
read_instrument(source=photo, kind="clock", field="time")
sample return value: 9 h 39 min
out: 11 h 38 min
